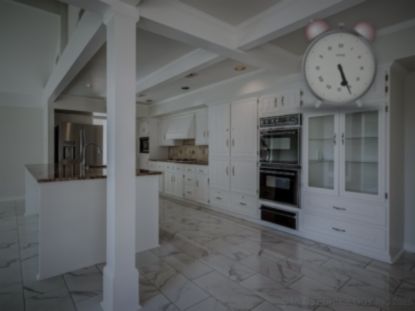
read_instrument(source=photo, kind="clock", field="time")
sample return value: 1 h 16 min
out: 5 h 26 min
